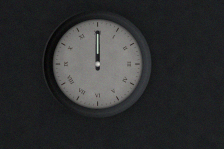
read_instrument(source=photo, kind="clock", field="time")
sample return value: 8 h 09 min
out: 12 h 00 min
